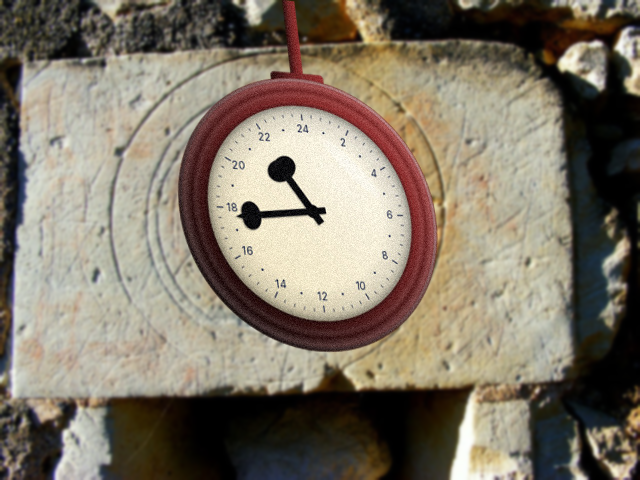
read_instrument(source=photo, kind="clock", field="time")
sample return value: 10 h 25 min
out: 21 h 44 min
